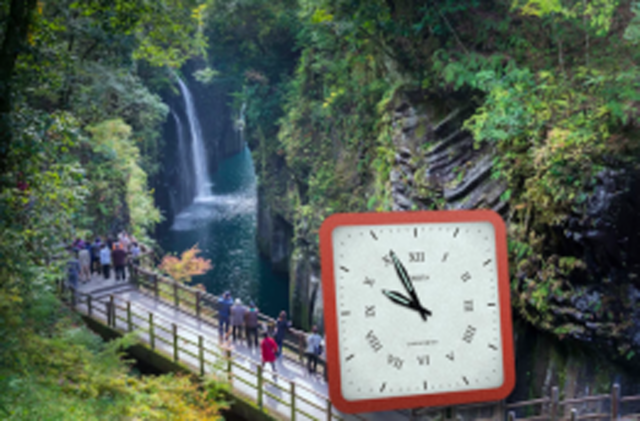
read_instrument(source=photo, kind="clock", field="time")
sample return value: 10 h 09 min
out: 9 h 56 min
